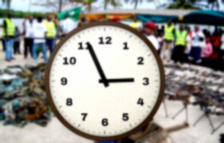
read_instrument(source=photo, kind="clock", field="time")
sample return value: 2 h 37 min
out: 2 h 56 min
